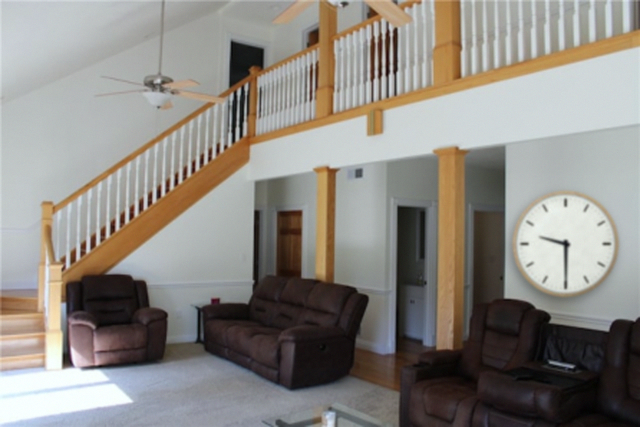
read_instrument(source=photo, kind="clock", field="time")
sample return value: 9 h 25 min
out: 9 h 30 min
